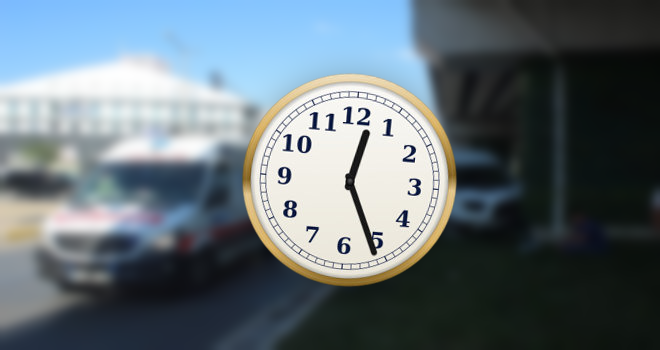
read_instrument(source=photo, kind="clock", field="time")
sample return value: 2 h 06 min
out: 12 h 26 min
